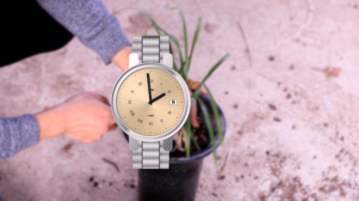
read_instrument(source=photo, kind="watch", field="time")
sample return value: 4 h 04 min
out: 1 h 59 min
